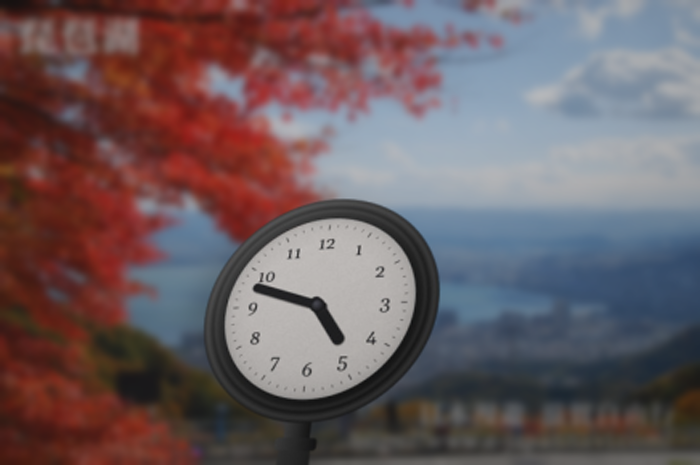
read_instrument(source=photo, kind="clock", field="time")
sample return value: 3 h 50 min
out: 4 h 48 min
